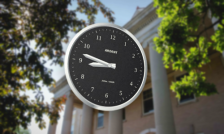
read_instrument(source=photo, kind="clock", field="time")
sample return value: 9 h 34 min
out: 8 h 47 min
